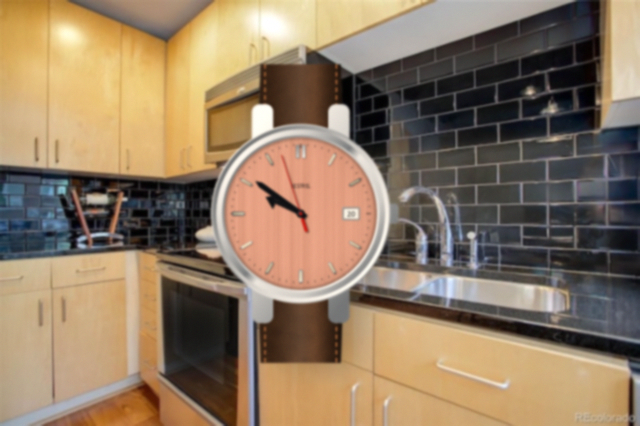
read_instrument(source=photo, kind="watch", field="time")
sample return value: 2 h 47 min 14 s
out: 9 h 50 min 57 s
